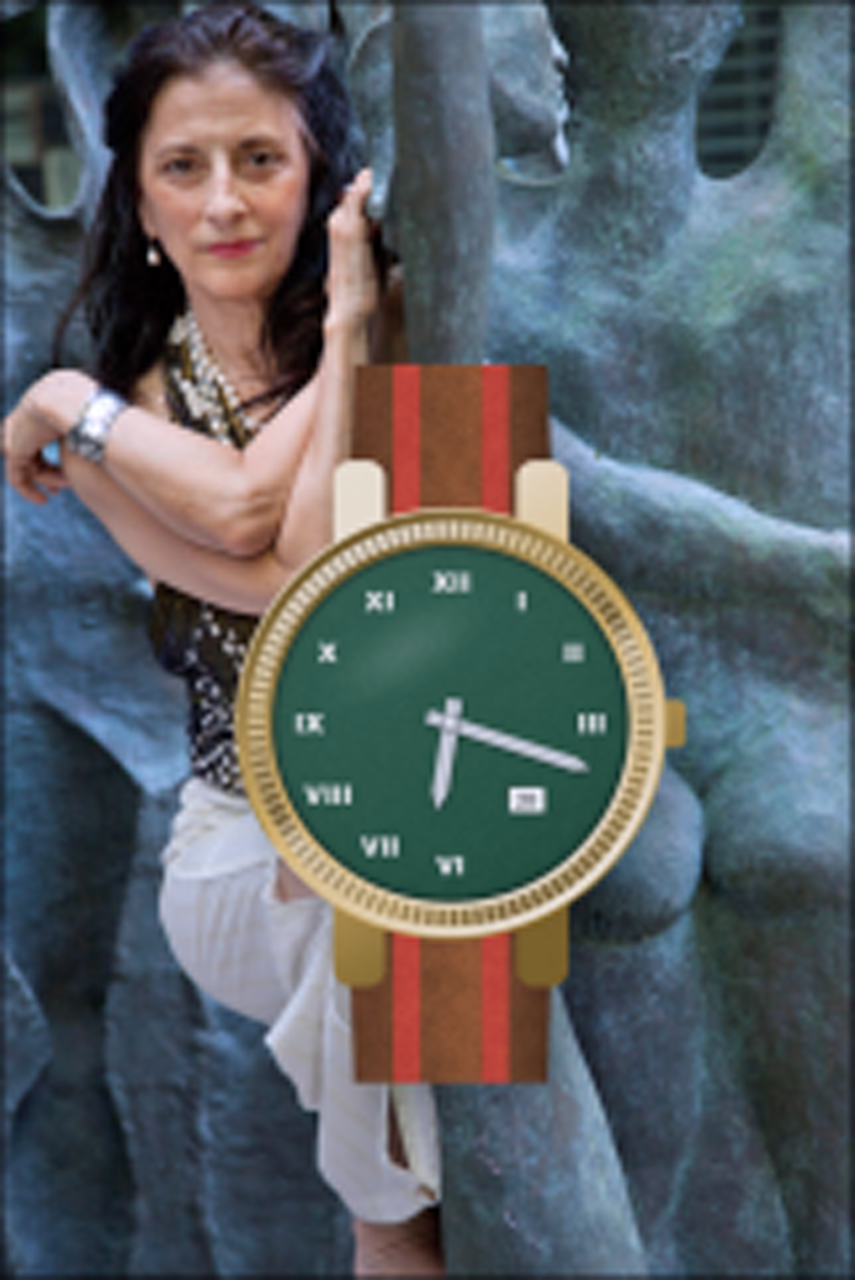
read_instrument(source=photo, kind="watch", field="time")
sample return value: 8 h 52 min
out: 6 h 18 min
